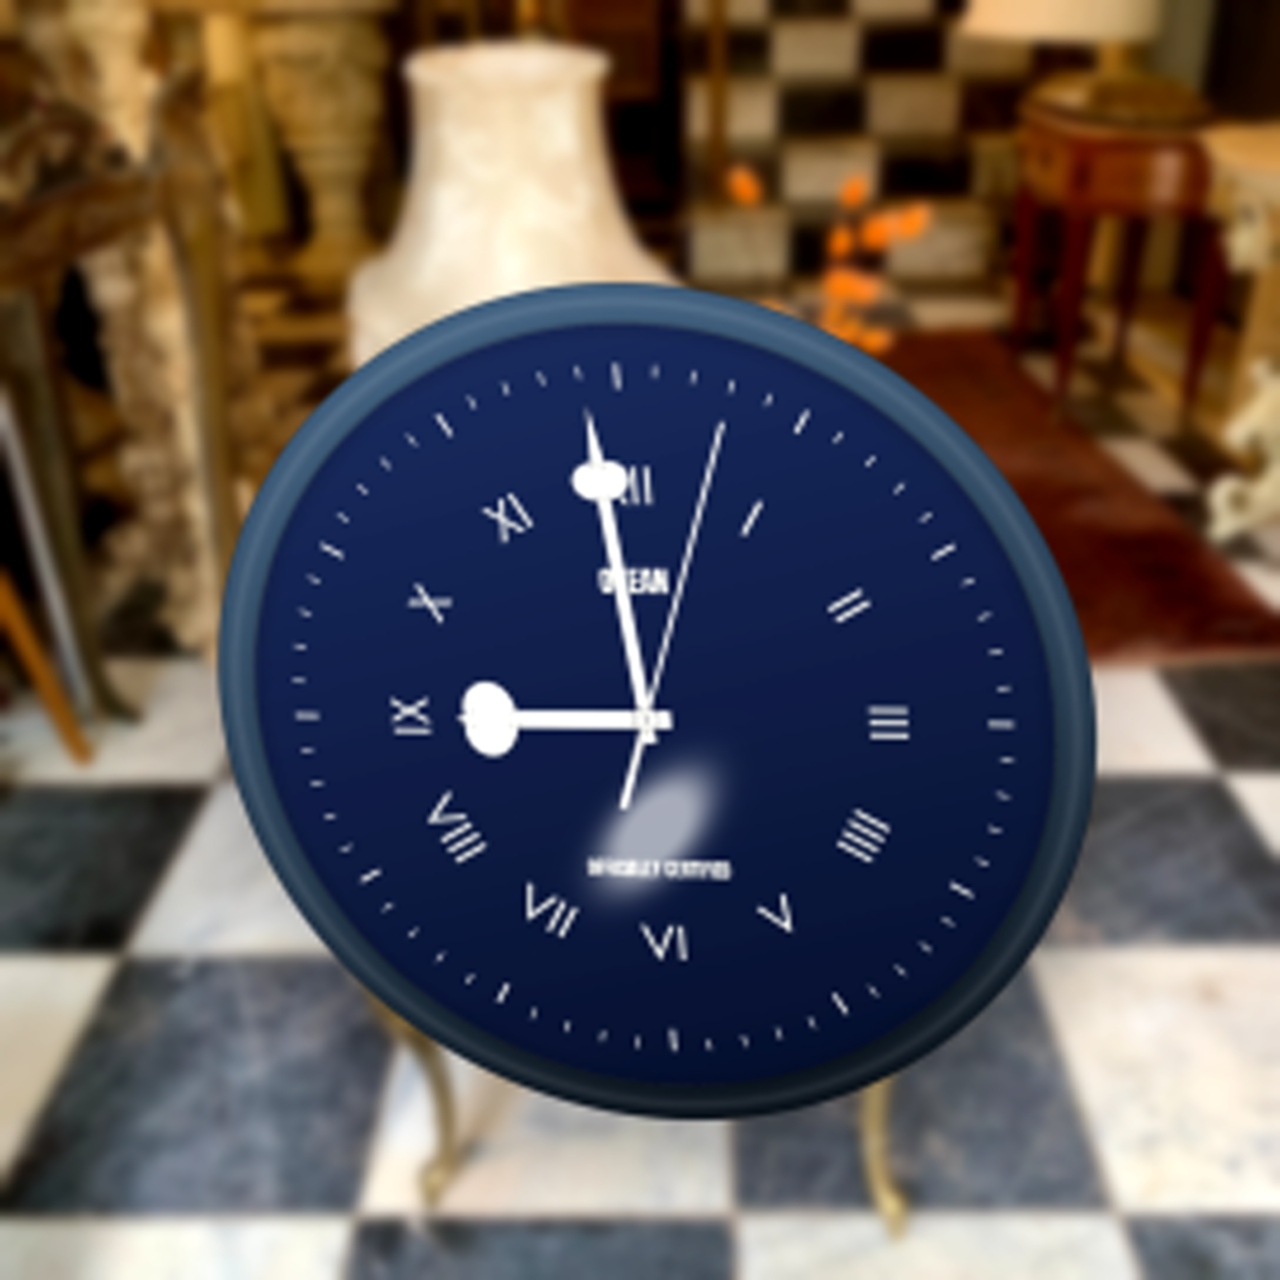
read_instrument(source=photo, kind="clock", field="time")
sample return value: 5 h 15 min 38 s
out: 8 h 59 min 03 s
